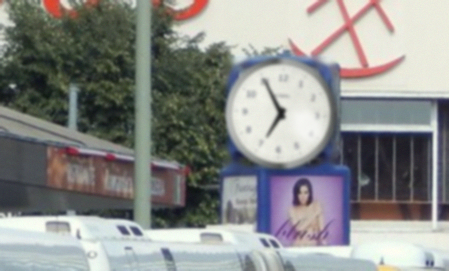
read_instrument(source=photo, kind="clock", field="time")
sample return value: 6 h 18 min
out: 6 h 55 min
